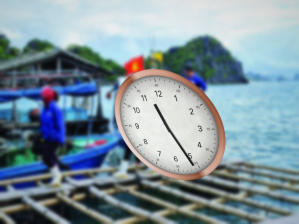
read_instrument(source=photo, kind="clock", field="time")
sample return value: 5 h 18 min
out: 11 h 26 min
